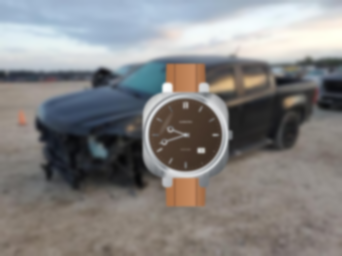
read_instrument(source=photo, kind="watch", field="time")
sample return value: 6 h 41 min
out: 9 h 42 min
